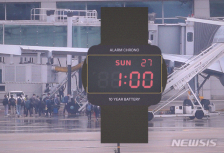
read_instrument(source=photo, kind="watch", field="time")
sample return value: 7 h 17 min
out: 1 h 00 min
